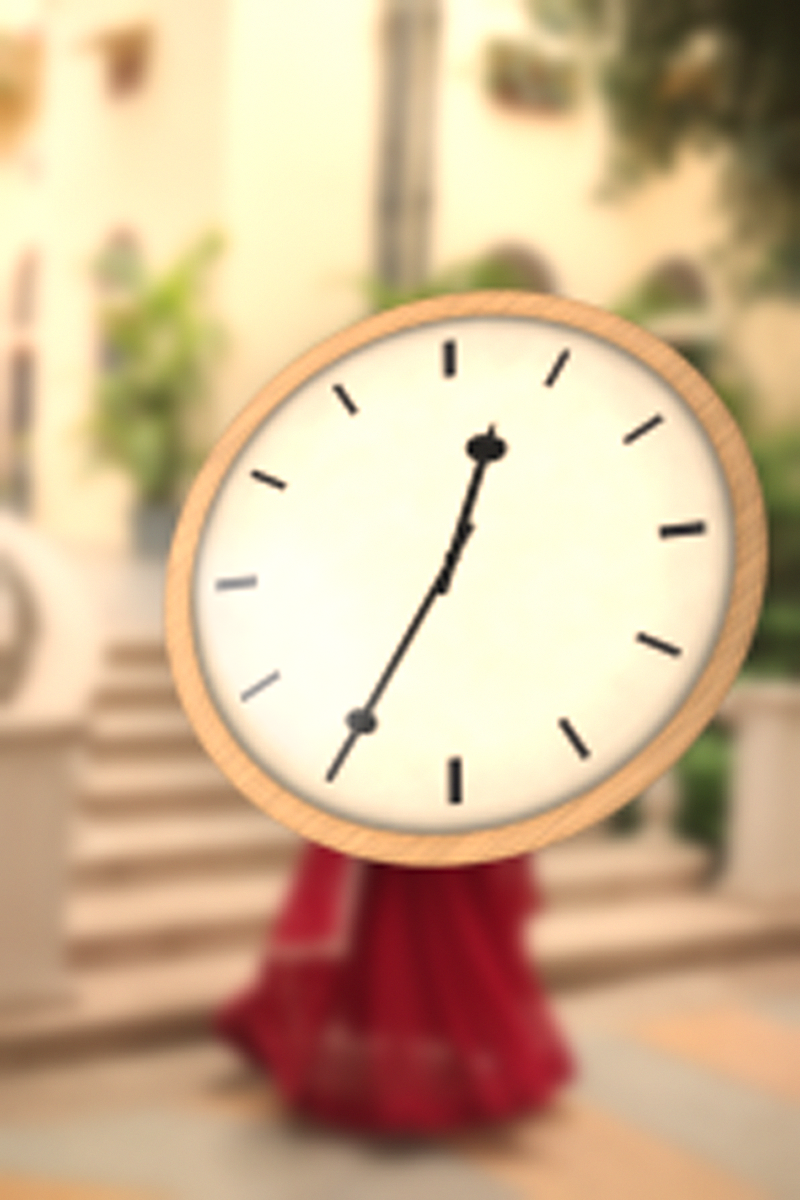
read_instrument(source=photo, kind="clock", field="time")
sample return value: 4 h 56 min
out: 12 h 35 min
